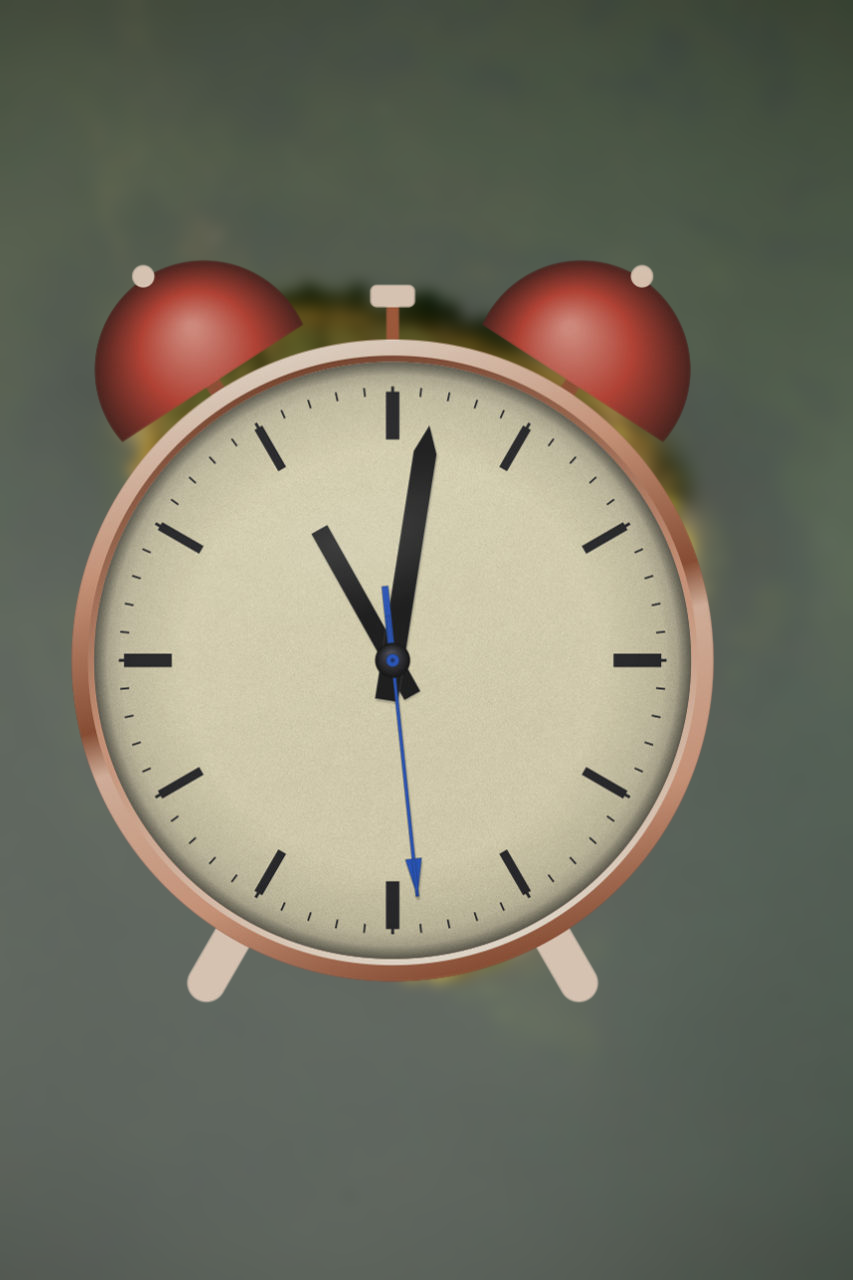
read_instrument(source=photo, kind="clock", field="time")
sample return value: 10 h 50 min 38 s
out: 11 h 01 min 29 s
